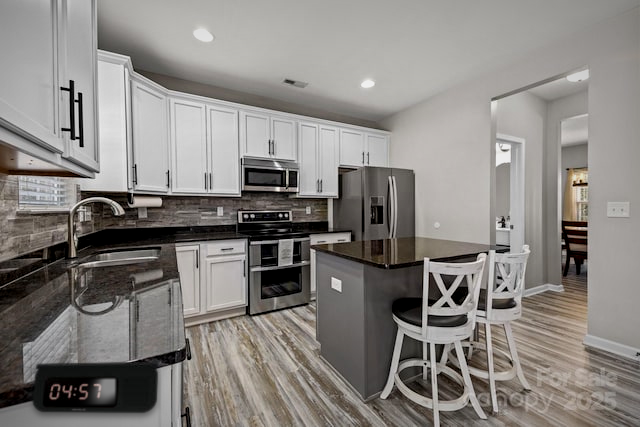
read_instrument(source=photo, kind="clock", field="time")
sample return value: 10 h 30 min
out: 4 h 57 min
